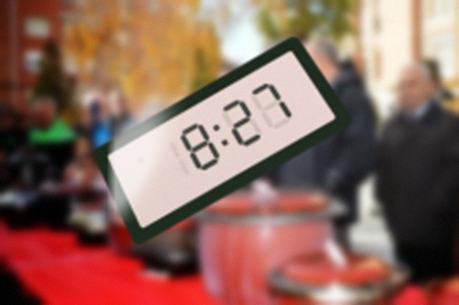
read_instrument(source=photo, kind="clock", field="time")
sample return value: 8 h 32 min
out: 8 h 27 min
